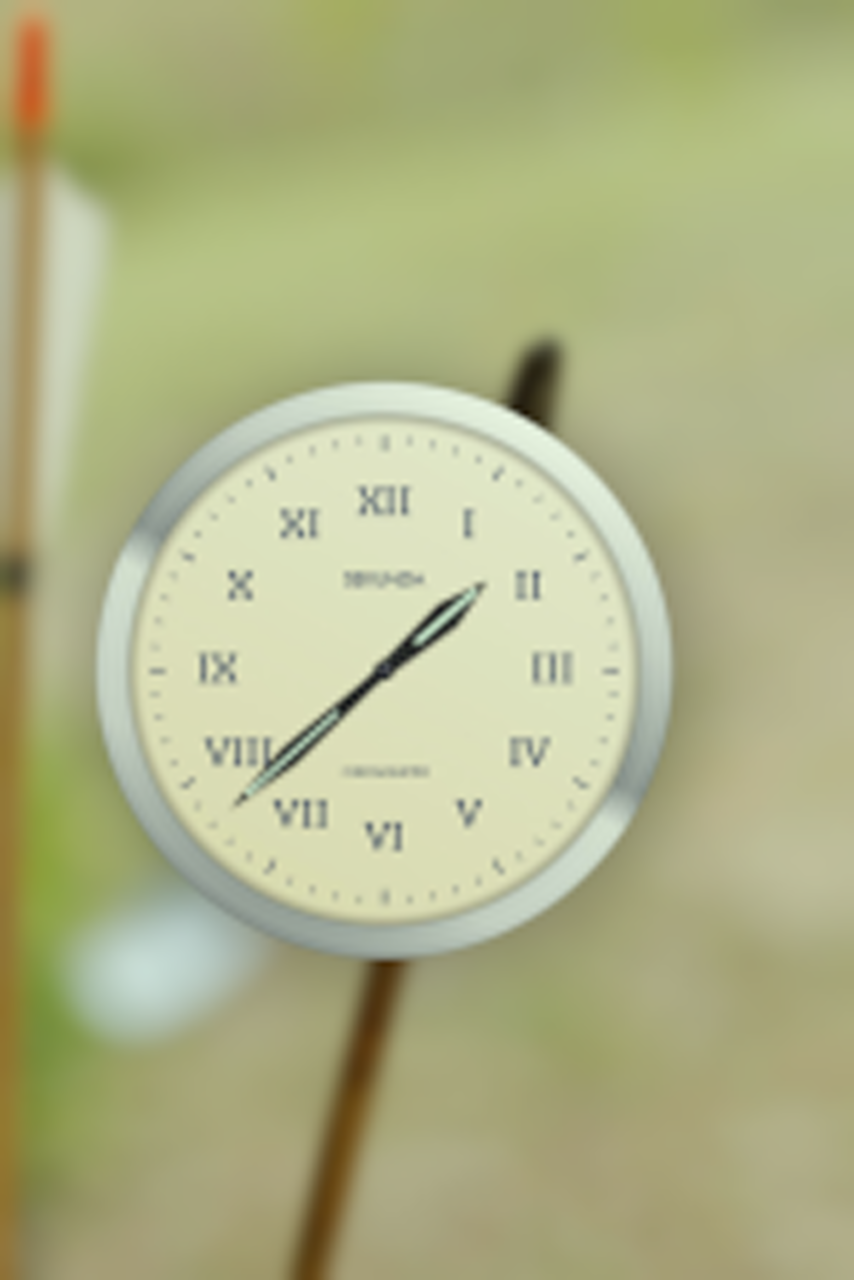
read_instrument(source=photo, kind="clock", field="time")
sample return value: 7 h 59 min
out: 1 h 38 min
